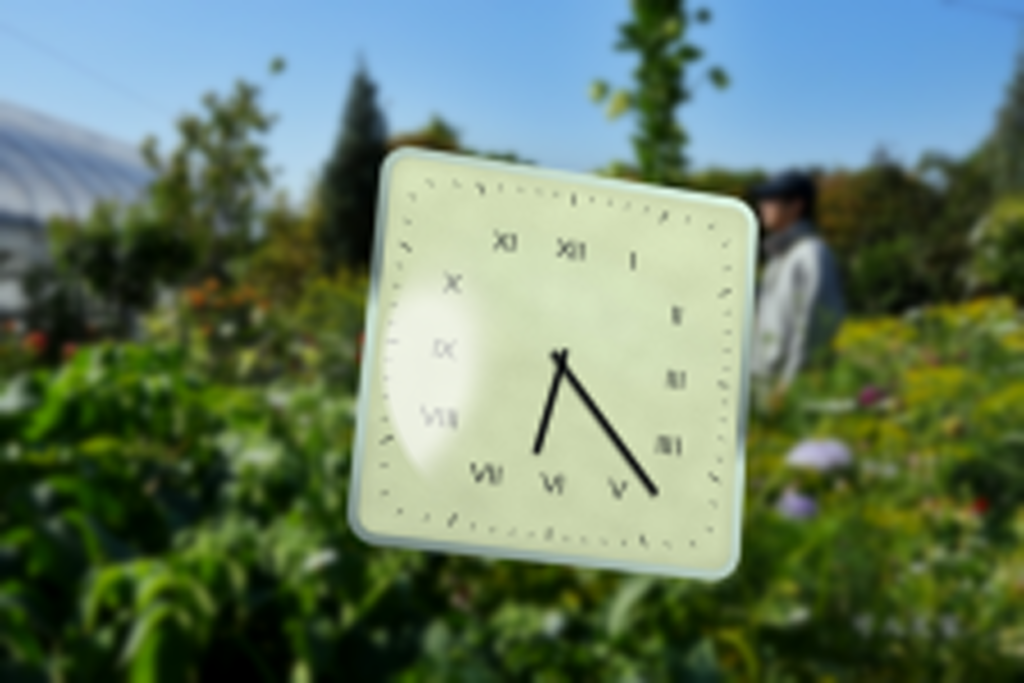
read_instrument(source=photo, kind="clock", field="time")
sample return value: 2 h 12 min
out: 6 h 23 min
